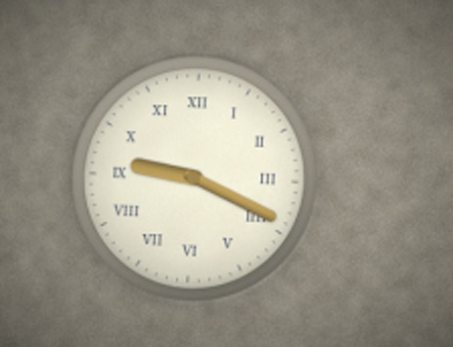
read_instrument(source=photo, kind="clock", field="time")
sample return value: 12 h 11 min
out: 9 h 19 min
